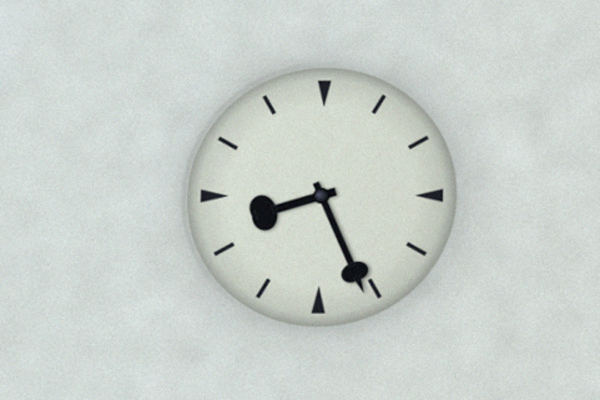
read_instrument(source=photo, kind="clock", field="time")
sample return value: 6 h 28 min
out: 8 h 26 min
